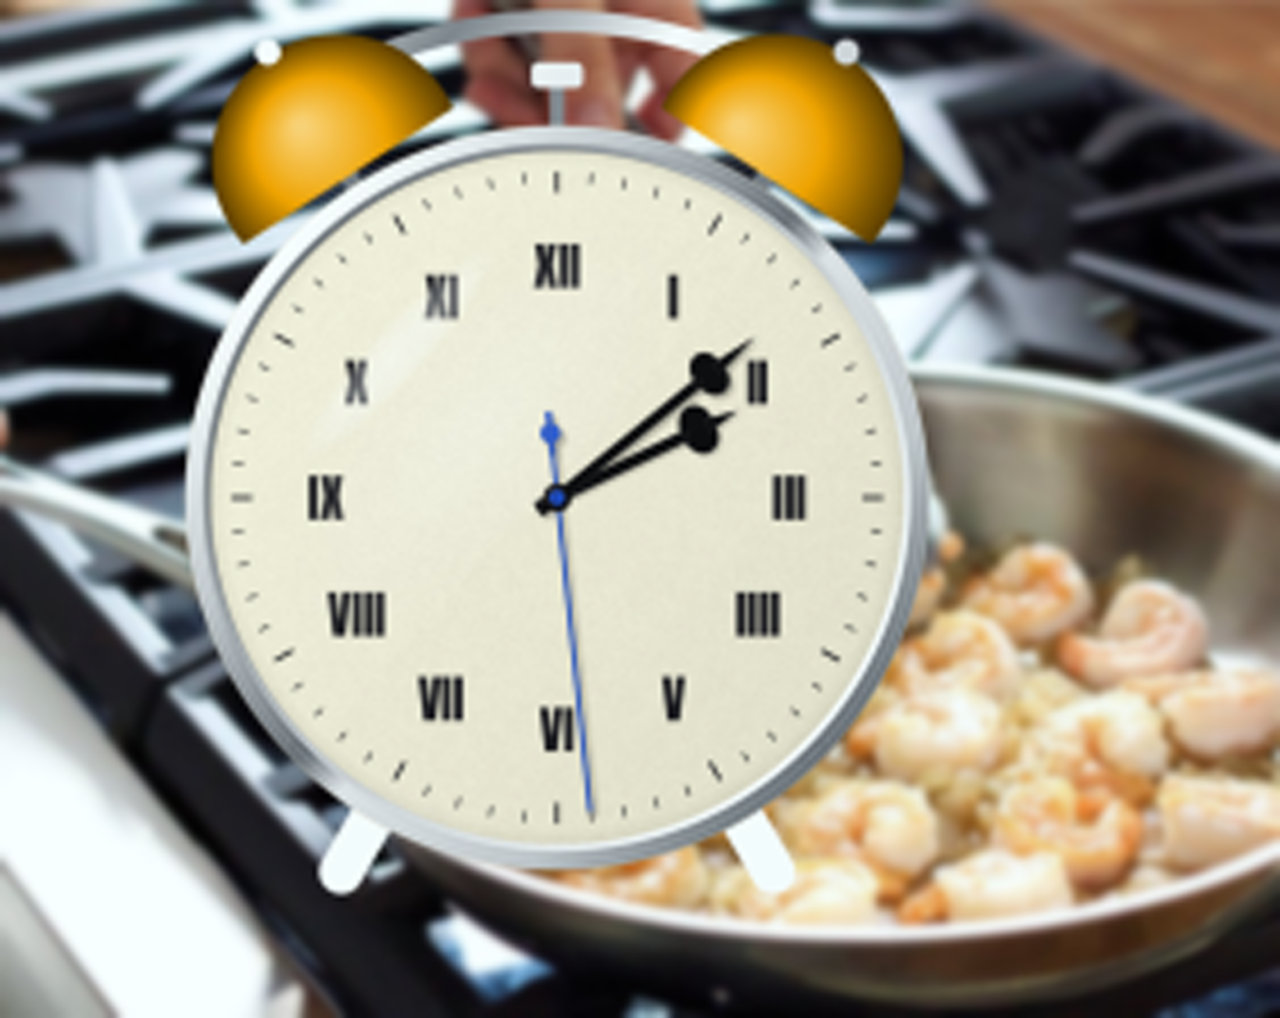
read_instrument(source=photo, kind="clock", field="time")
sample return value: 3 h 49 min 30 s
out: 2 h 08 min 29 s
